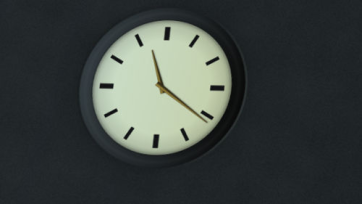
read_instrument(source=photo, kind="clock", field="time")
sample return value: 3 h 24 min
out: 11 h 21 min
